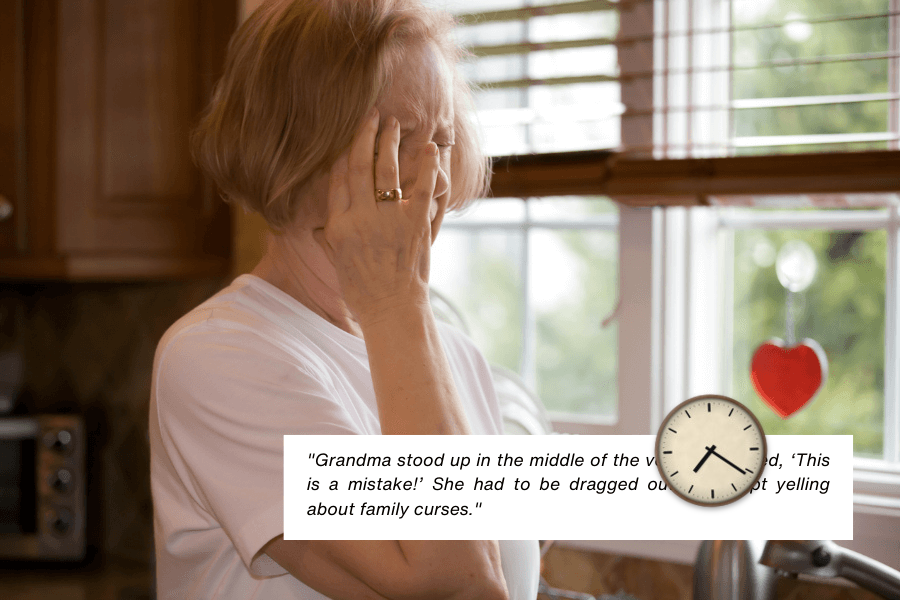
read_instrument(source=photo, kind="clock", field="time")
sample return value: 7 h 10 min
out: 7 h 21 min
